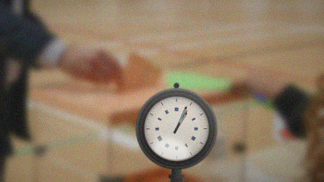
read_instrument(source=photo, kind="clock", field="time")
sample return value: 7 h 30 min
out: 1 h 04 min
